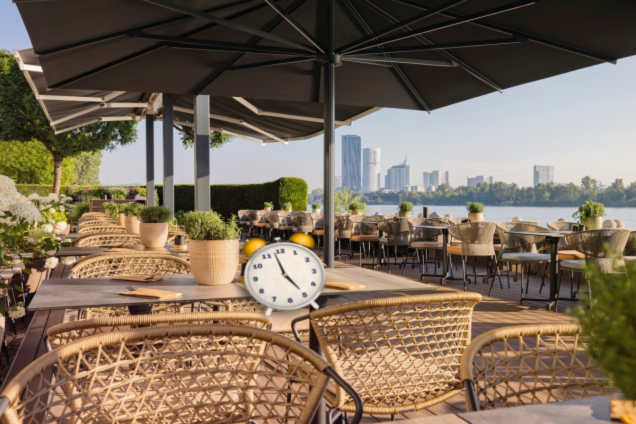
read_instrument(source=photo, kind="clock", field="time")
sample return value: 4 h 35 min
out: 4 h 58 min
